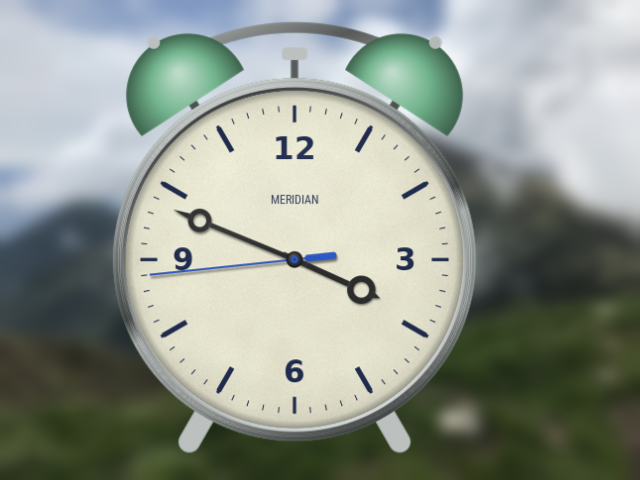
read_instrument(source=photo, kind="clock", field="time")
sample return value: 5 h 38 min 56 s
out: 3 h 48 min 44 s
